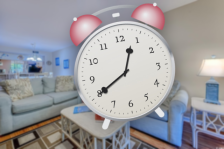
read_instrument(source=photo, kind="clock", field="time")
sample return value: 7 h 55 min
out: 12 h 40 min
